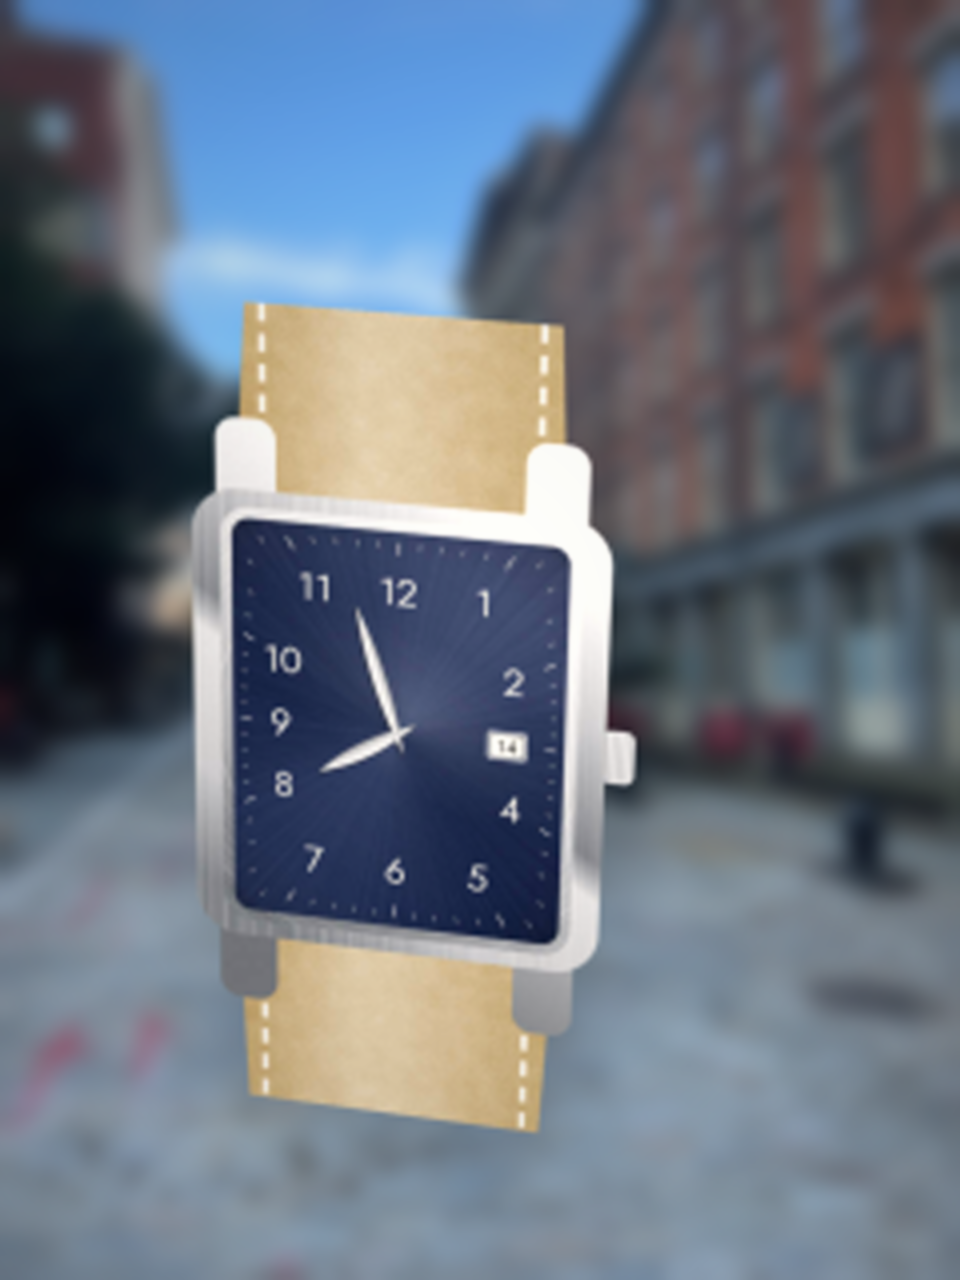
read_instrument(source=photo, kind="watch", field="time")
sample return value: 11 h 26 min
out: 7 h 57 min
